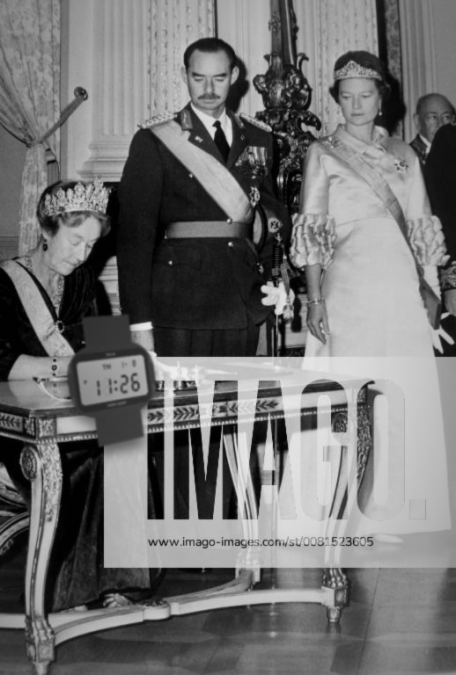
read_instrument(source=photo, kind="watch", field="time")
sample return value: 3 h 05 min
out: 11 h 26 min
